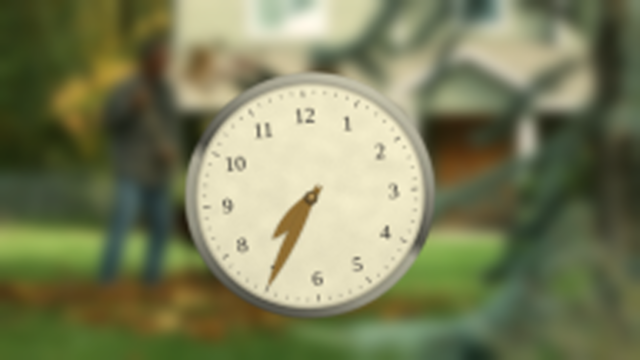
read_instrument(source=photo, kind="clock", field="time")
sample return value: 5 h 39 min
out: 7 h 35 min
